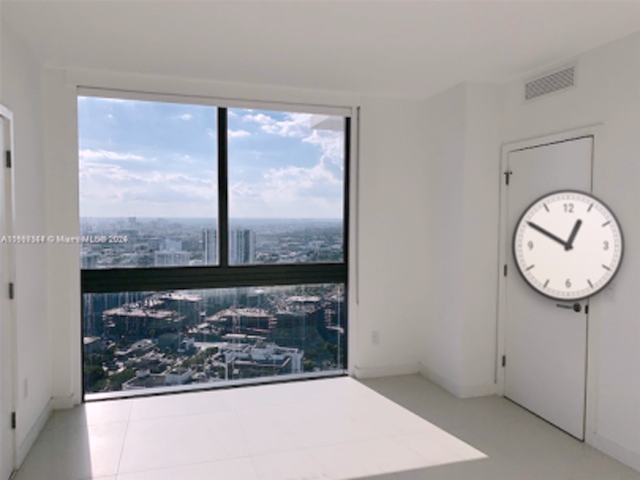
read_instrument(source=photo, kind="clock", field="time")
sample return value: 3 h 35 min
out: 12 h 50 min
